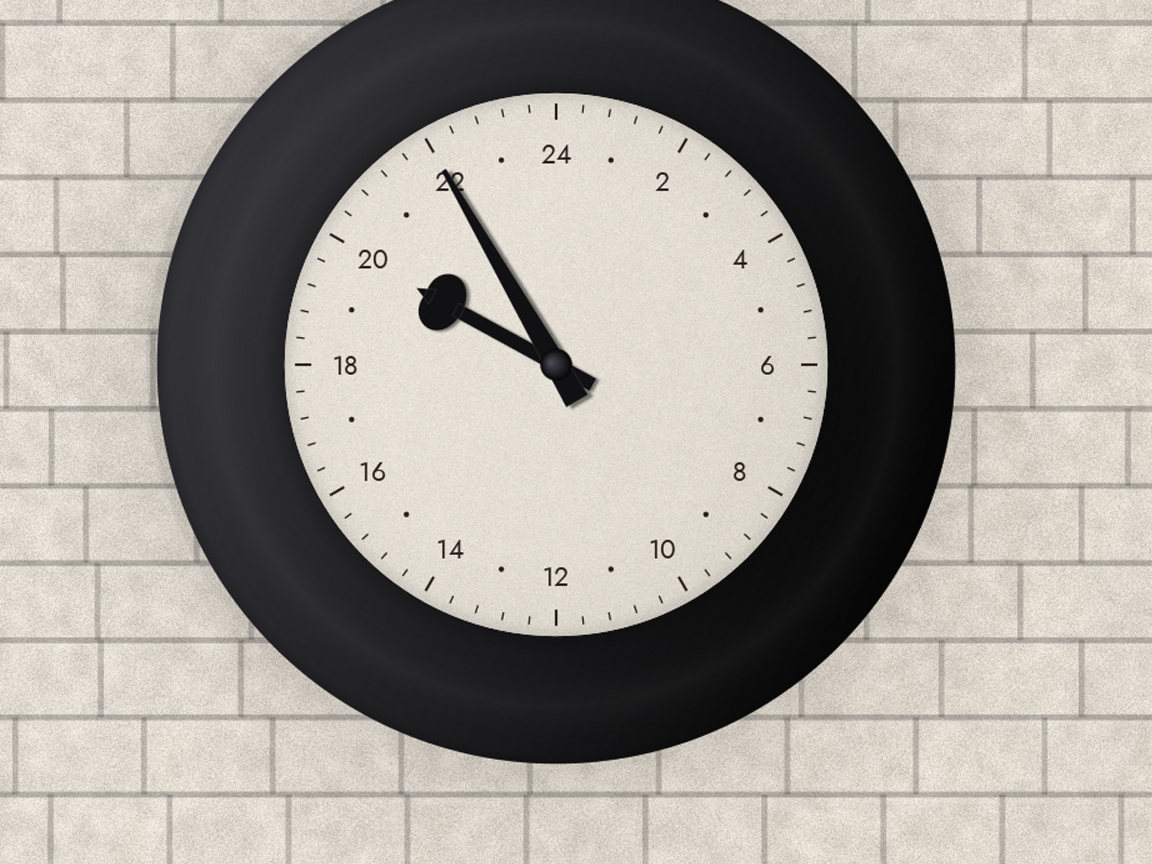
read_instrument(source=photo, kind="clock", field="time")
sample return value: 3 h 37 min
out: 19 h 55 min
